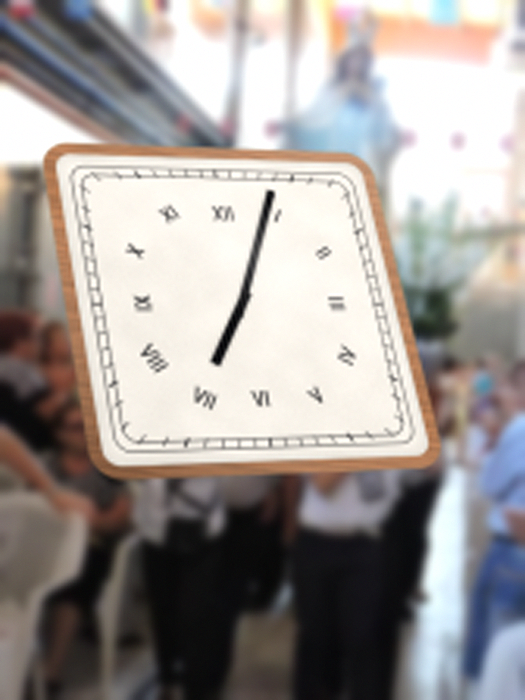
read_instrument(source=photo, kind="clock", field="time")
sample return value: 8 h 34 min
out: 7 h 04 min
